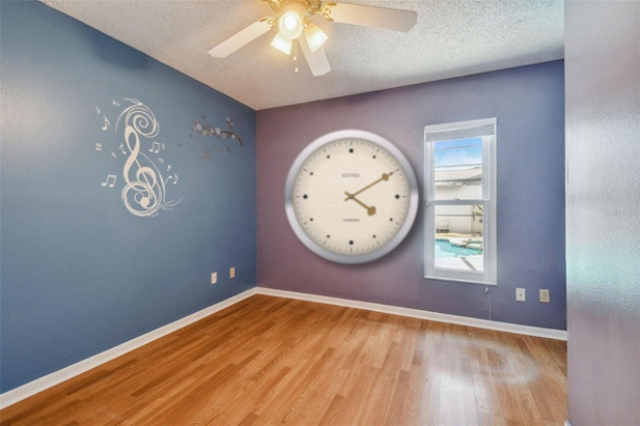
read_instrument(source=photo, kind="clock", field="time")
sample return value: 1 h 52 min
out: 4 h 10 min
